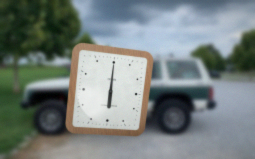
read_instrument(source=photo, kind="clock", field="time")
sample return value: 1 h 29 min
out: 6 h 00 min
